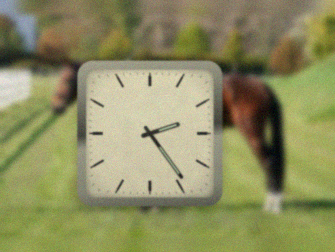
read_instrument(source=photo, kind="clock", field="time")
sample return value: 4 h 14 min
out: 2 h 24 min
